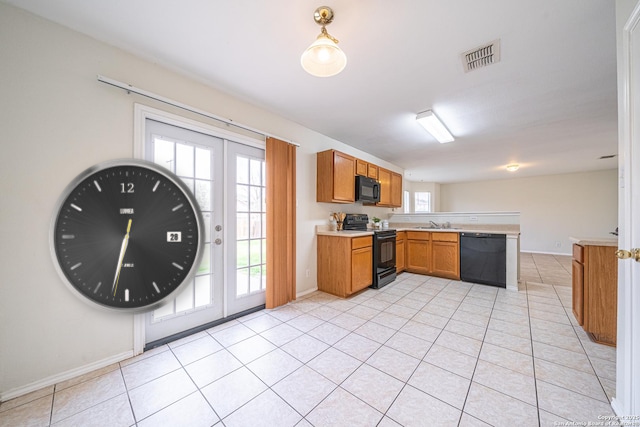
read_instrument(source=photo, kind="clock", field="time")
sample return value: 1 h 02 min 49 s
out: 6 h 32 min 32 s
